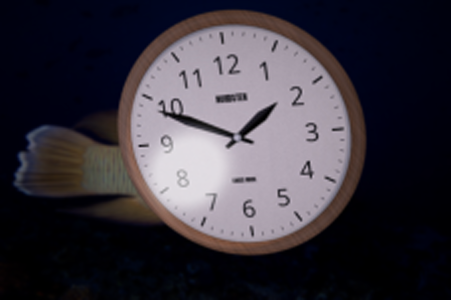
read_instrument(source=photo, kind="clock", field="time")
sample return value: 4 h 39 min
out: 1 h 49 min
